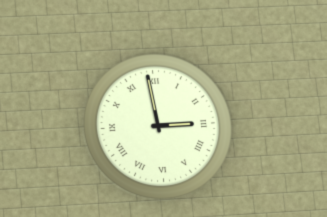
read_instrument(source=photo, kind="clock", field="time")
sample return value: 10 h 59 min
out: 2 h 59 min
